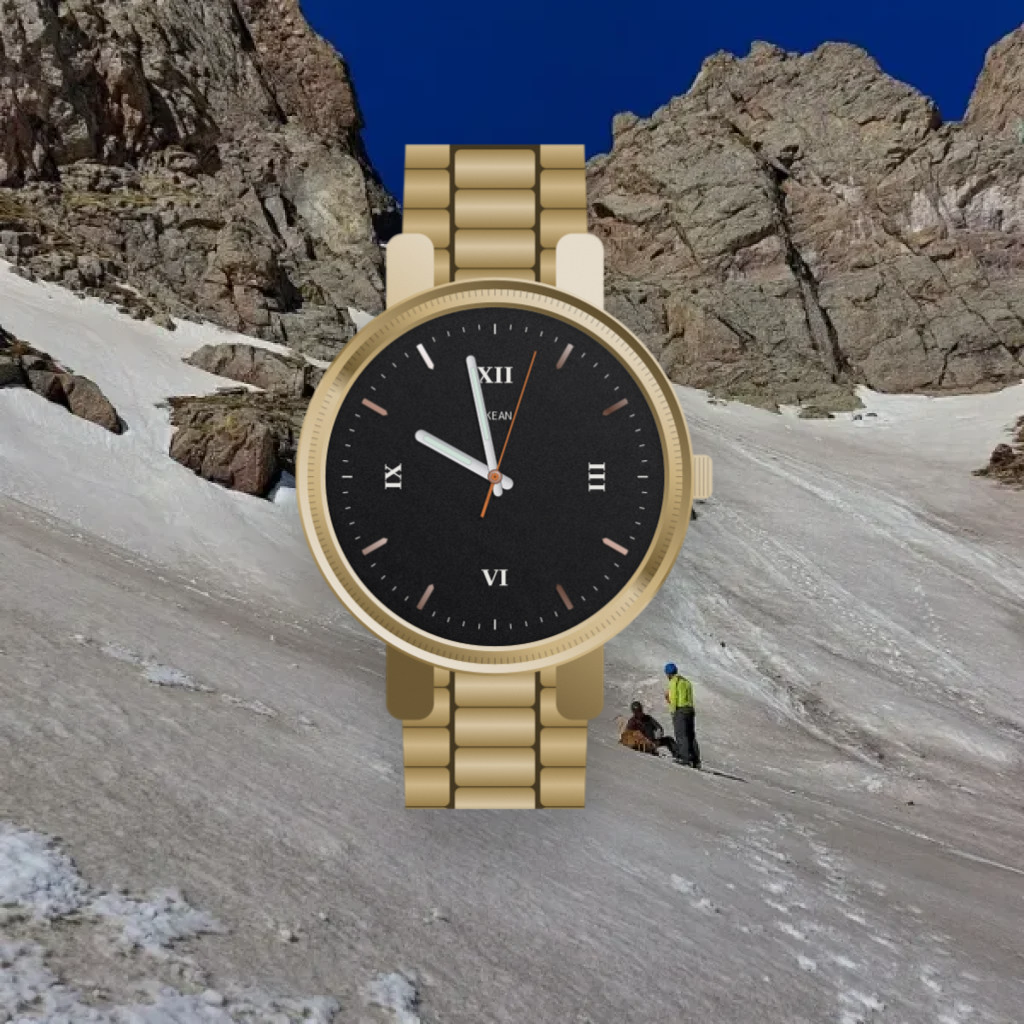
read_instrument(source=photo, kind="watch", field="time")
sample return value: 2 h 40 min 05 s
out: 9 h 58 min 03 s
